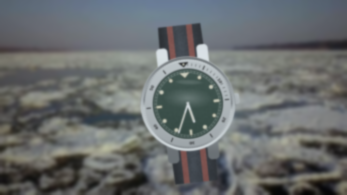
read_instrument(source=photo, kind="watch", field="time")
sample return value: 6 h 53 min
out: 5 h 34 min
